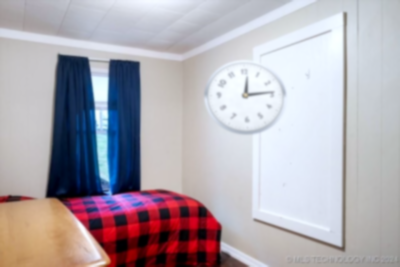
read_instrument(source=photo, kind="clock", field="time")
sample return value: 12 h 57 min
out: 12 h 14 min
